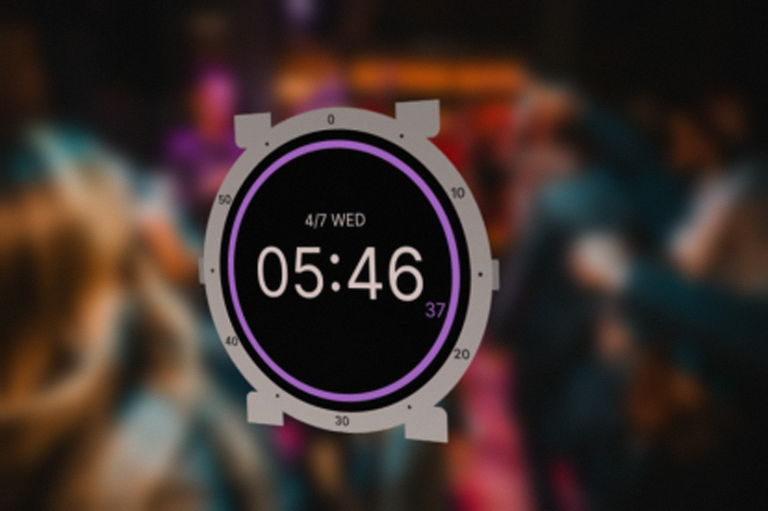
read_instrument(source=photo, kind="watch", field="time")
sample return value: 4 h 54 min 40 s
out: 5 h 46 min 37 s
